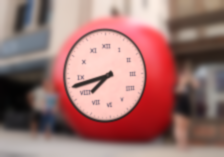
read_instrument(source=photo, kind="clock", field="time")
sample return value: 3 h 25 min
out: 7 h 43 min
